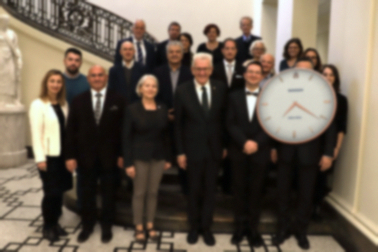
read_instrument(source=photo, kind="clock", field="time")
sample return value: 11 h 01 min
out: 7 h 21 min
